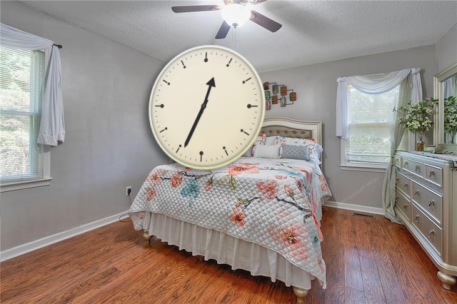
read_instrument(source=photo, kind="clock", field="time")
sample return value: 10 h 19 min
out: 12 h 34 min
